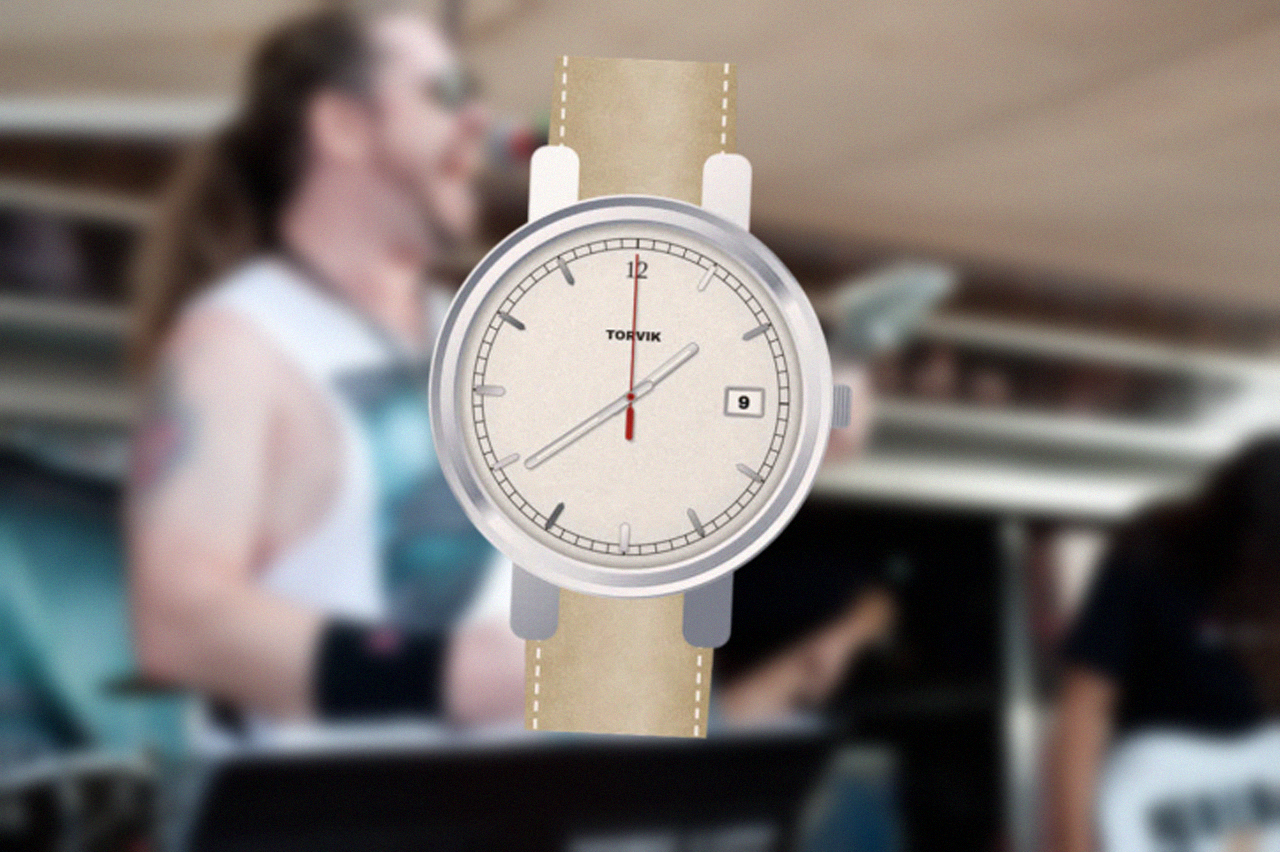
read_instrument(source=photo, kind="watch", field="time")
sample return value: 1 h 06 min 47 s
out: 1 h 39 min 00 s
